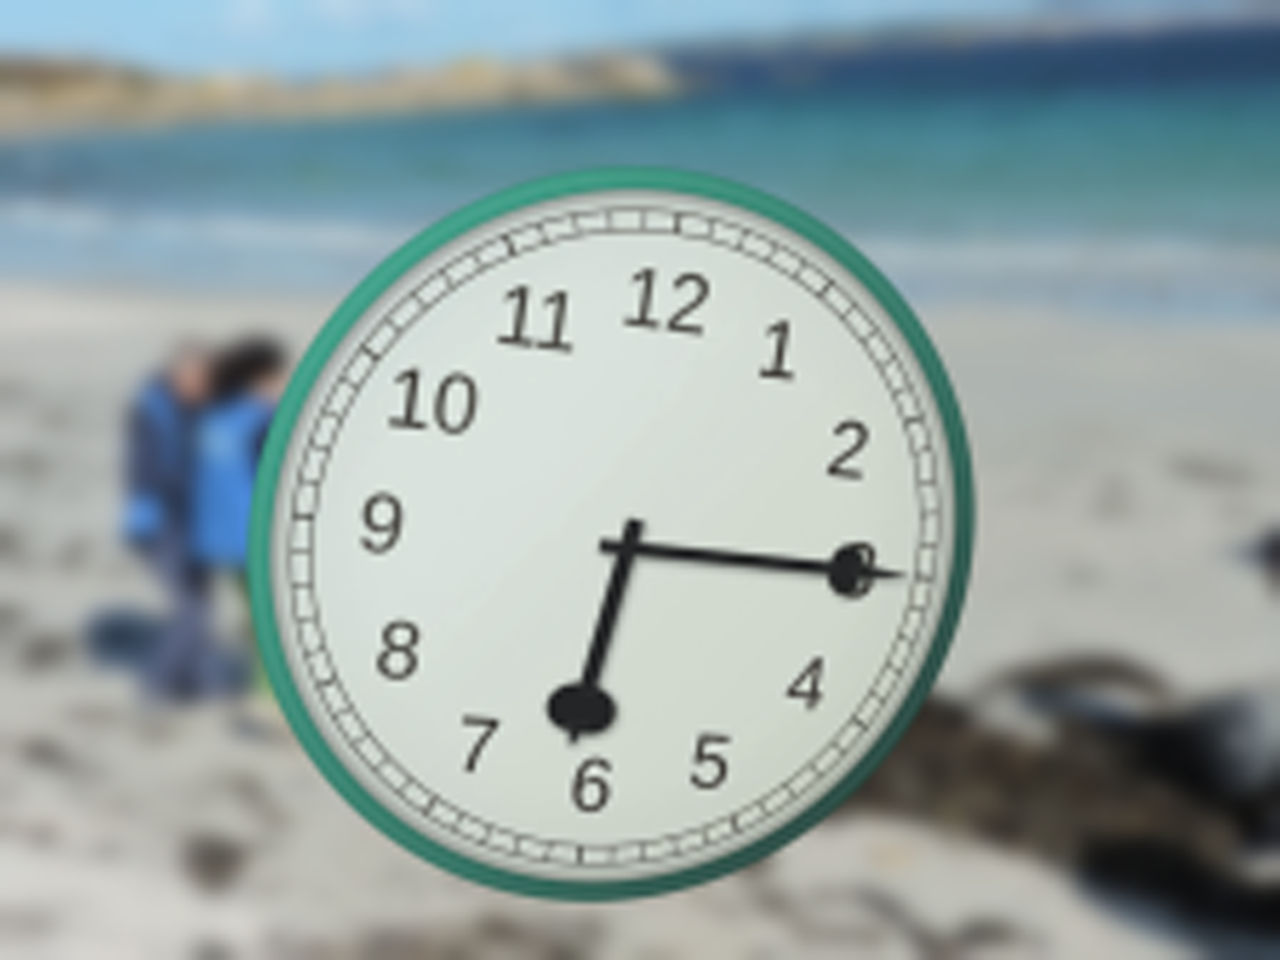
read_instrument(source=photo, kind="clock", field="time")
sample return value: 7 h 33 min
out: 6 h 15 min
